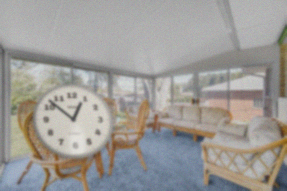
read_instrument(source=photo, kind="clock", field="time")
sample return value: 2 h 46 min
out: 12 h 52 min
